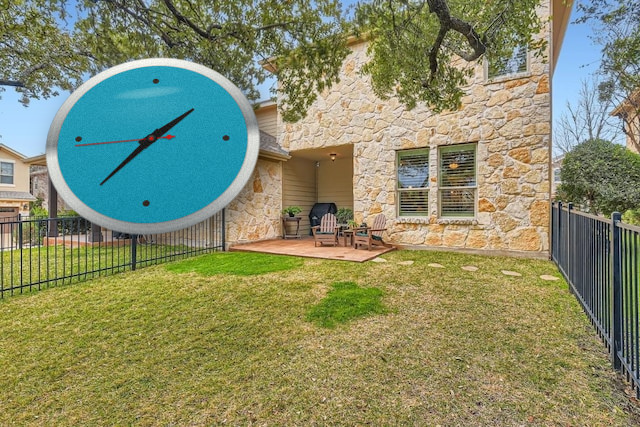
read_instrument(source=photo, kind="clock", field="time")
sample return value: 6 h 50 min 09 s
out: 1 h 36 min 44 s
